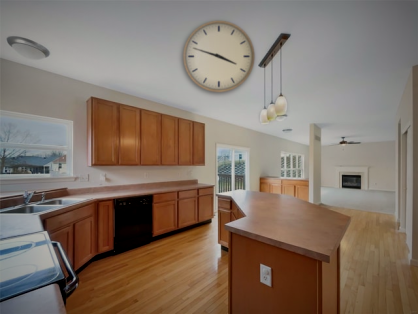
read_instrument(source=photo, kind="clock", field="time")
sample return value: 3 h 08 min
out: 3 h 48 min
